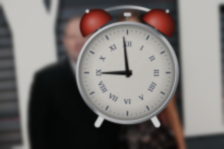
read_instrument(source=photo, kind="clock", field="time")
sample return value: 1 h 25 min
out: 8 h 59 min
